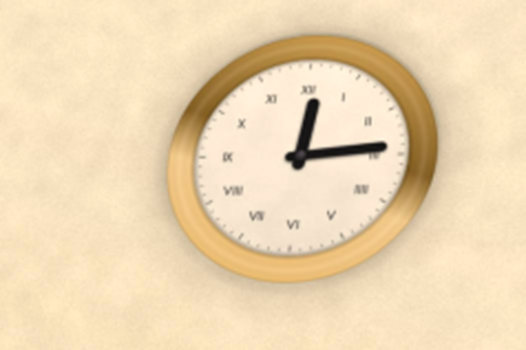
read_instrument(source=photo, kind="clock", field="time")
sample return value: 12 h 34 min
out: 12 h 14 min
